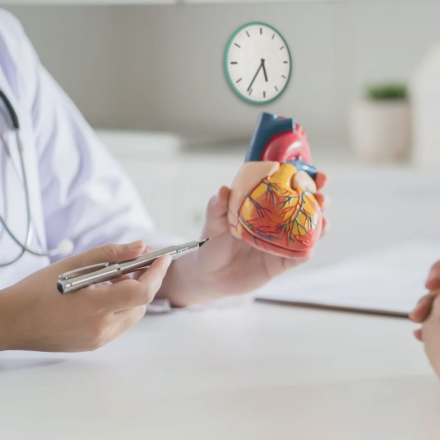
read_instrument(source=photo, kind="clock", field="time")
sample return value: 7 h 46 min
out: 5 h 36 min
